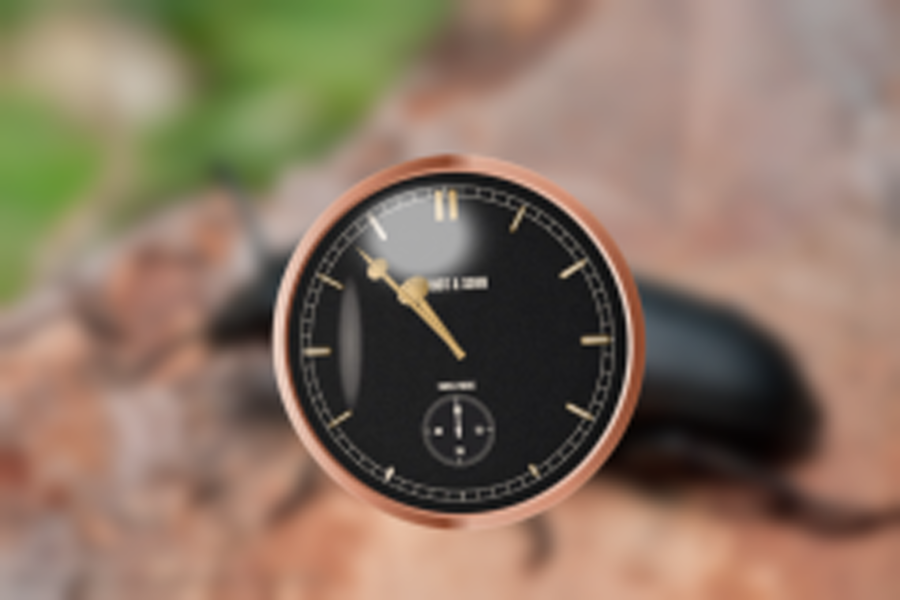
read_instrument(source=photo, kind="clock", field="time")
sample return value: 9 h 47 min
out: 10 h 53 min
